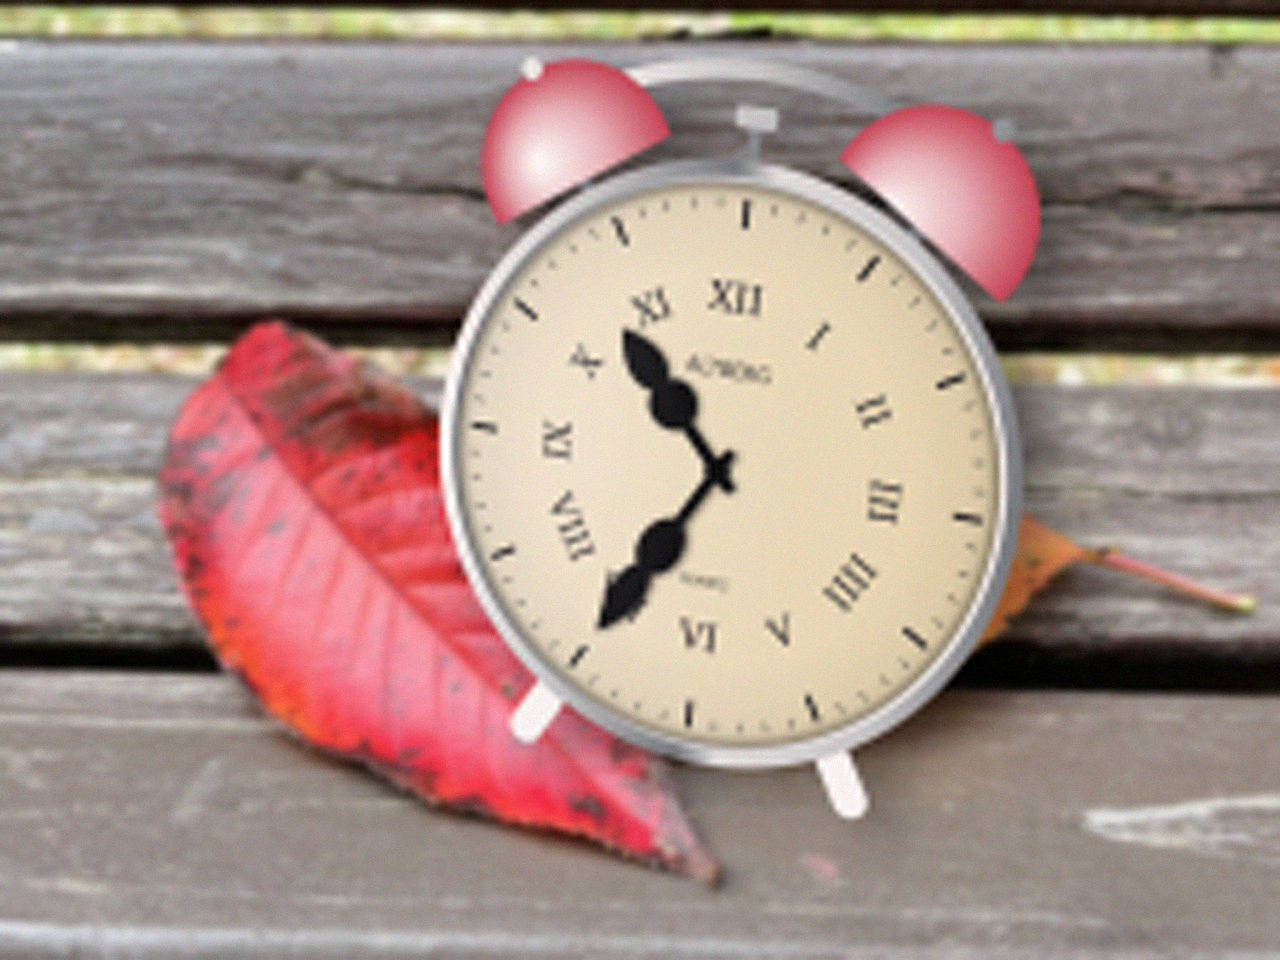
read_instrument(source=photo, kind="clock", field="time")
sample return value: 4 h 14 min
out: 10 h 35 min
